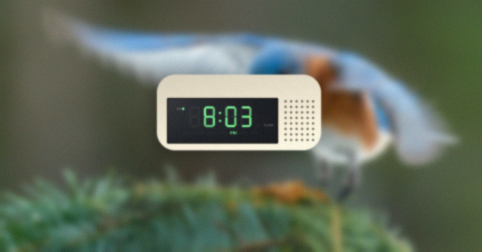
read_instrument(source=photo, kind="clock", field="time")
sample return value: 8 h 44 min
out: 8 h 03 min
